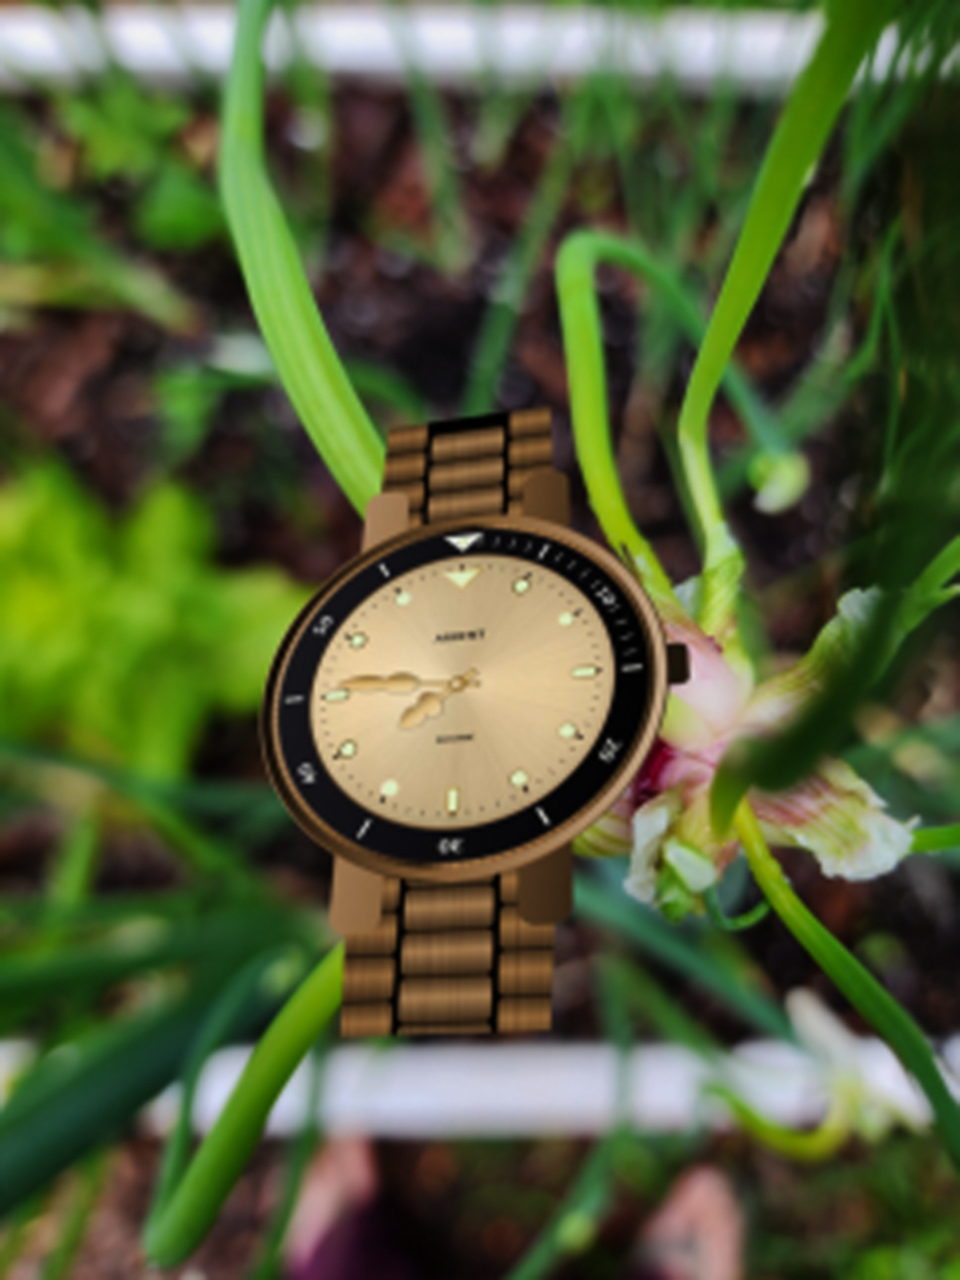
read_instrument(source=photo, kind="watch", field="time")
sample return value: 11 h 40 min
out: 7 h 46 min
